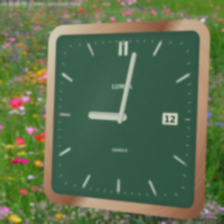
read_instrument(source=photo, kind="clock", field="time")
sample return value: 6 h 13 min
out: 9 h 02 min
